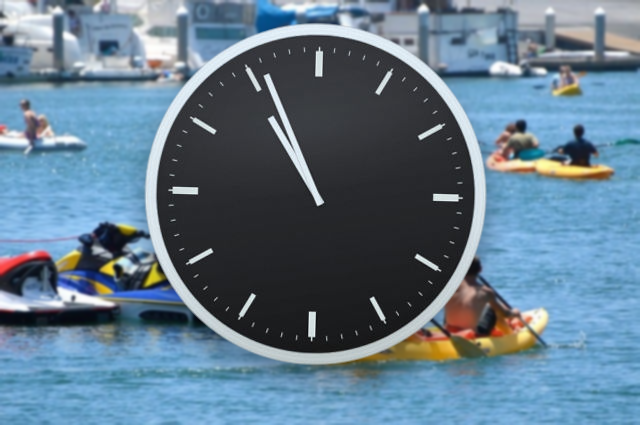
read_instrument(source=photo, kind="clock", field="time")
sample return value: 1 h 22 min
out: 10 h 56 min
